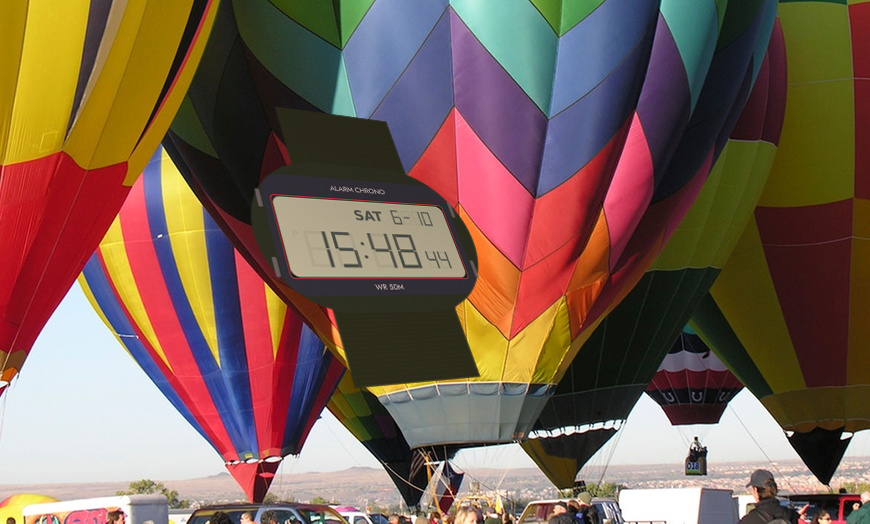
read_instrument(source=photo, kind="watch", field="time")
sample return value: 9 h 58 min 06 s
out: 15 h 48 min 44 s
